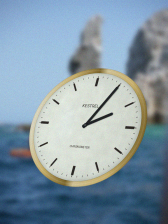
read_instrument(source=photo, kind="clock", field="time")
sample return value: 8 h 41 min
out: 2 h 05 min
